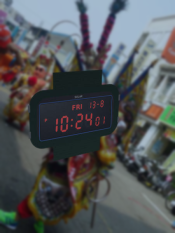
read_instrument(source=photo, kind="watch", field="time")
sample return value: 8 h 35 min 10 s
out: 10 h 24 min 01 s
